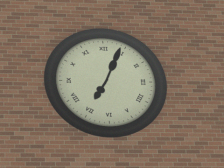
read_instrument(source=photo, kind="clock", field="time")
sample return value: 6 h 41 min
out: 7 h 04 min
